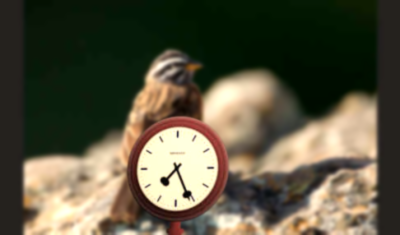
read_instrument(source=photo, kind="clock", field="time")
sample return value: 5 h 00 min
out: 7 h 26 min
